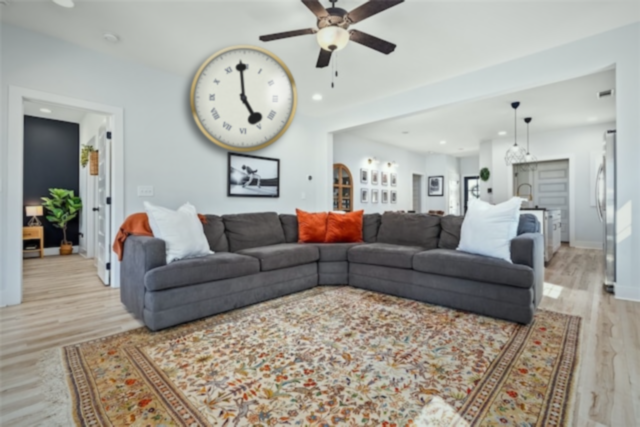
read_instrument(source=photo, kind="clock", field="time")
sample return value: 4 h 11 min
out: 4 h 59 min
